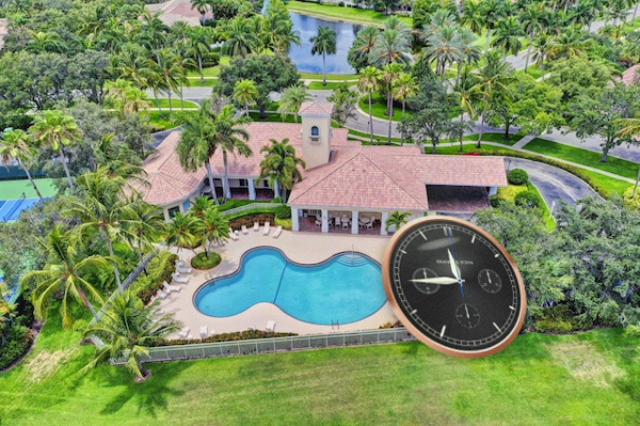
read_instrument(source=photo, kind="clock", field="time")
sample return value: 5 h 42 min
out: 11 h 45 min
